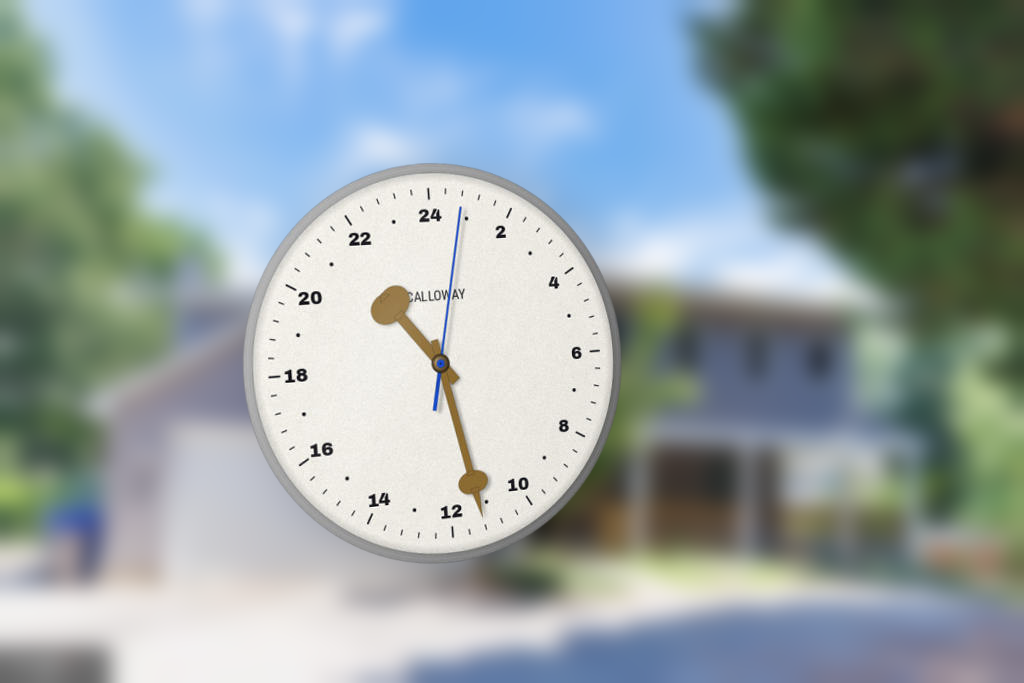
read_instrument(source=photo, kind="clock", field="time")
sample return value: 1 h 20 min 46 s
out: 21 h 28 min 02 s
